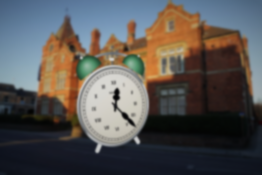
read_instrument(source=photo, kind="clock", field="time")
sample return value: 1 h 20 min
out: 12 h 23 min
